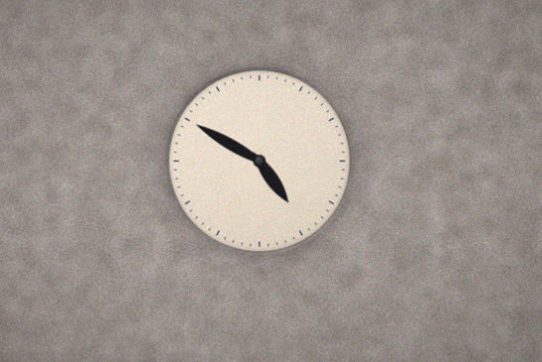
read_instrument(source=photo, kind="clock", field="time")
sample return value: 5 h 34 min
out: 4 h 50 min
